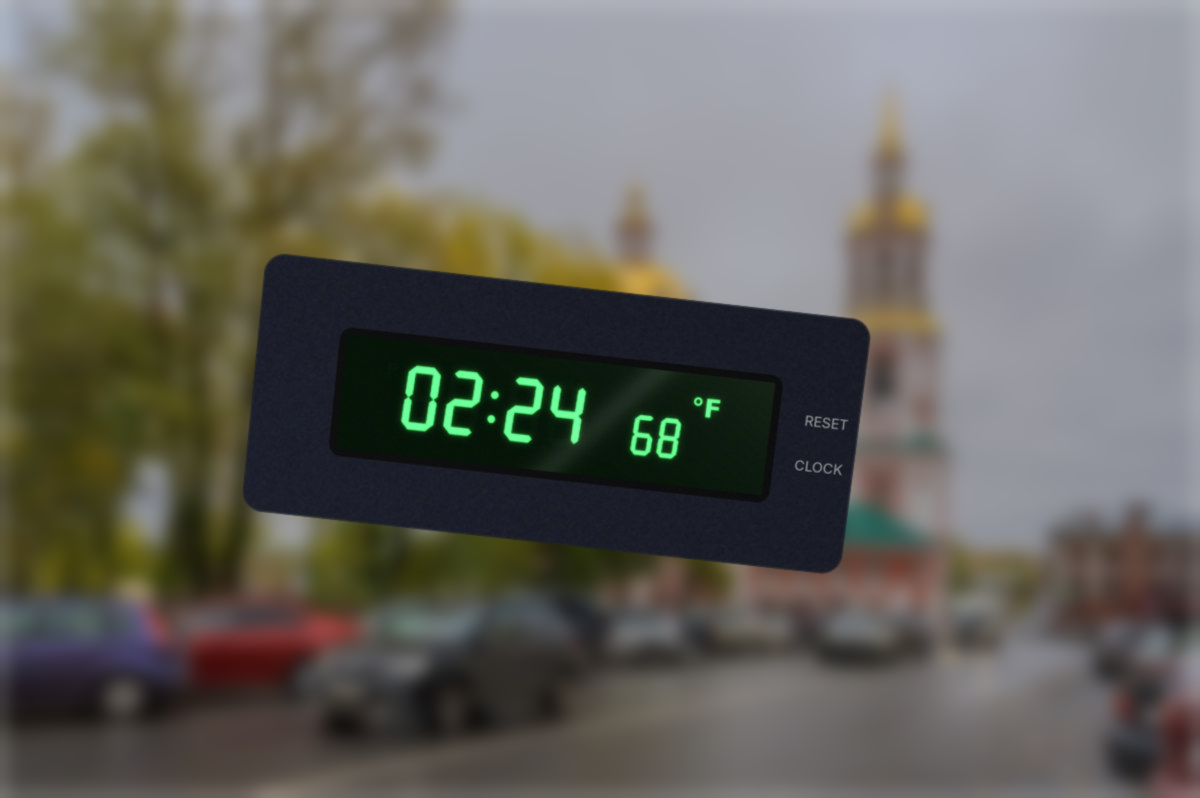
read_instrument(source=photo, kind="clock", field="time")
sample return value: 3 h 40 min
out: 2 h 24 min
